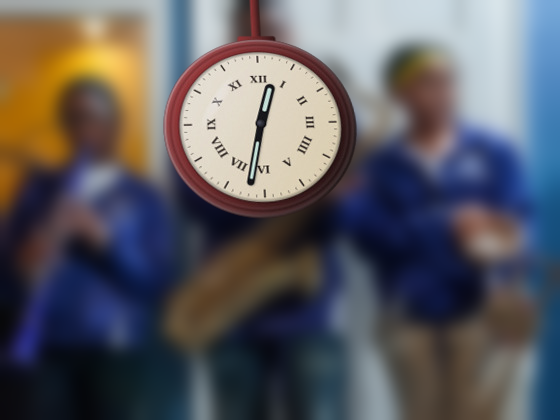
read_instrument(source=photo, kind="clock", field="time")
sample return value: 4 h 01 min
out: 12 h 32 min
